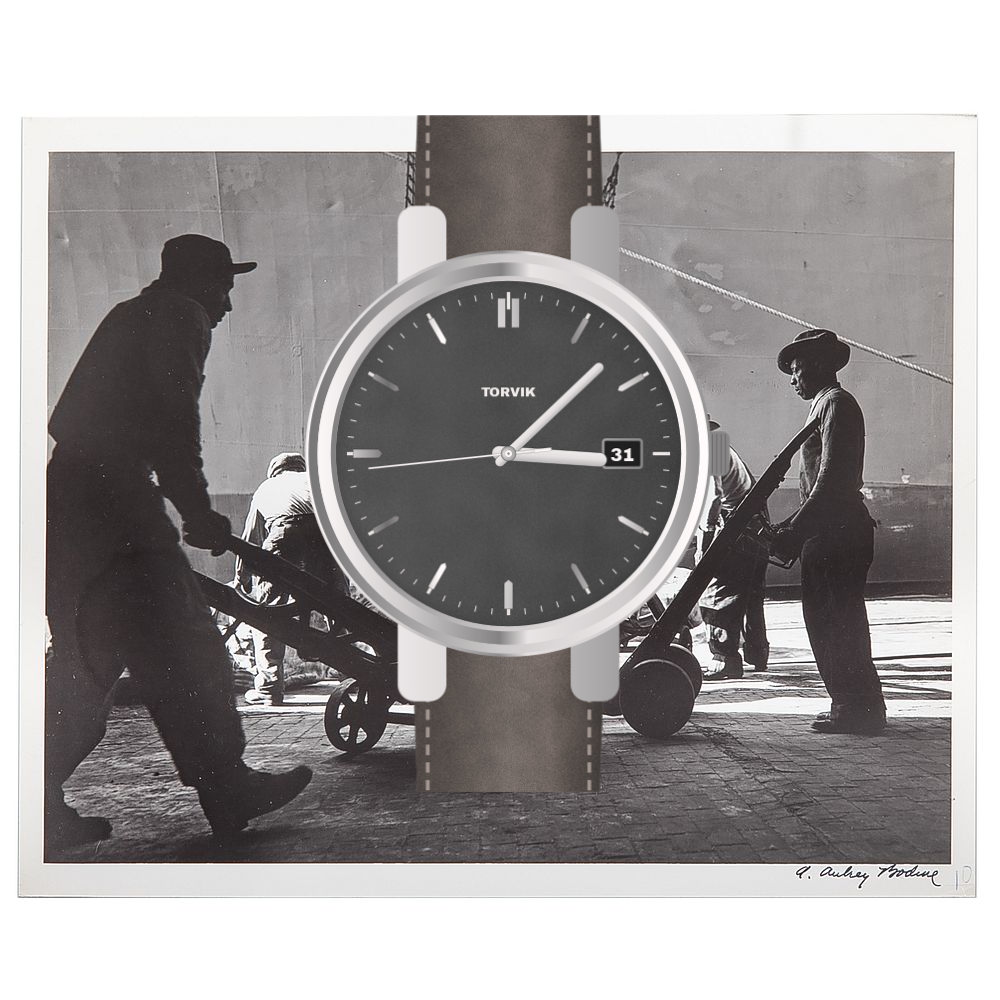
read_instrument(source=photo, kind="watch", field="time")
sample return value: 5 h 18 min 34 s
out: 3 h 07 min 44 s
